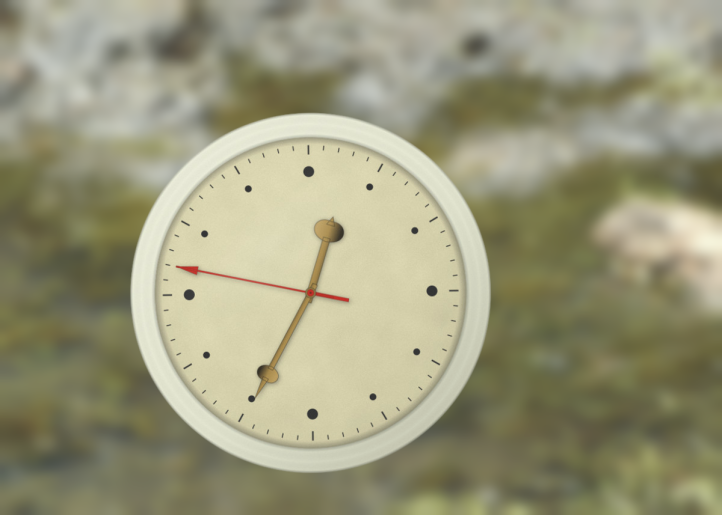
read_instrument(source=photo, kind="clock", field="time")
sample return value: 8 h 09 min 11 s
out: 12 h 34 min 47 s
